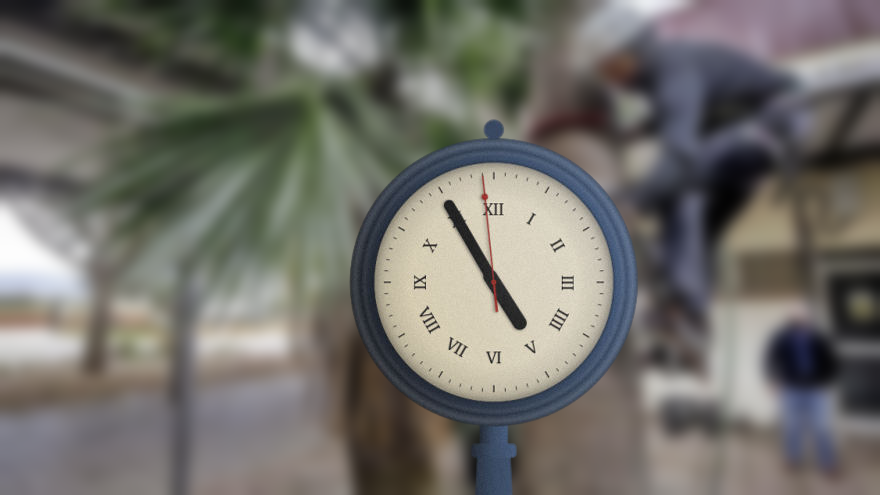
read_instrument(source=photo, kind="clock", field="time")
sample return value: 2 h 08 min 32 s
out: 4 h 54 min 59 s
